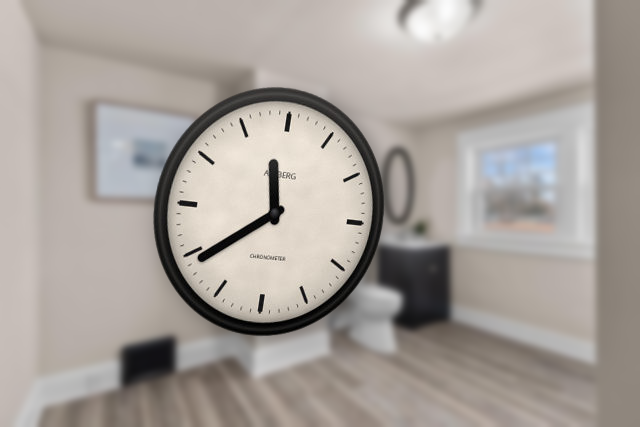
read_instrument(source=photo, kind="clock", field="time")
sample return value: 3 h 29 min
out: 11 h 39 min
